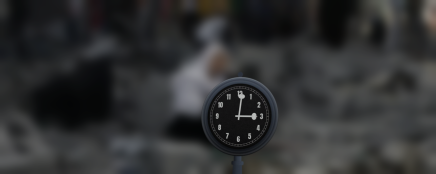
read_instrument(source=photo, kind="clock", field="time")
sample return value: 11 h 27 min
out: 3 h 01 min
